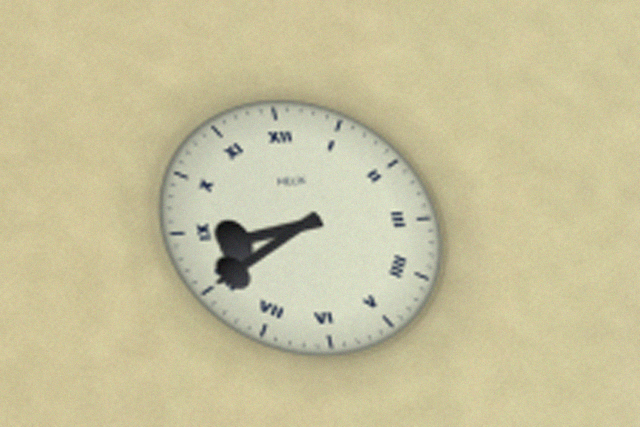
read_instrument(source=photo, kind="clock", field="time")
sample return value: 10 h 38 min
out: 8 h 40 min
